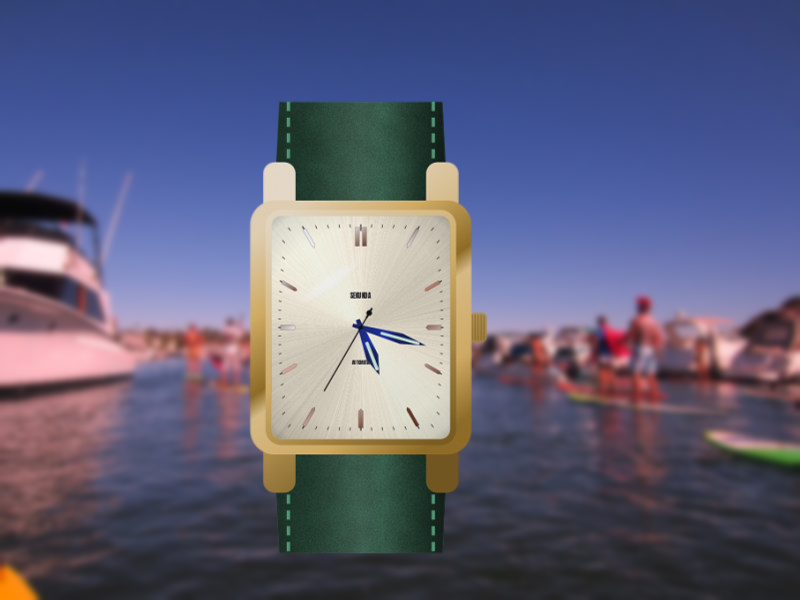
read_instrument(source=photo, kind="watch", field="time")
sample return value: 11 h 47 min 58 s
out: 5 h 17 min 35 s
